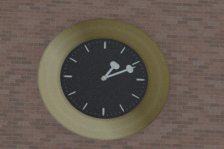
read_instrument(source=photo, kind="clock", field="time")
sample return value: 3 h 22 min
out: 1 h 11 min
